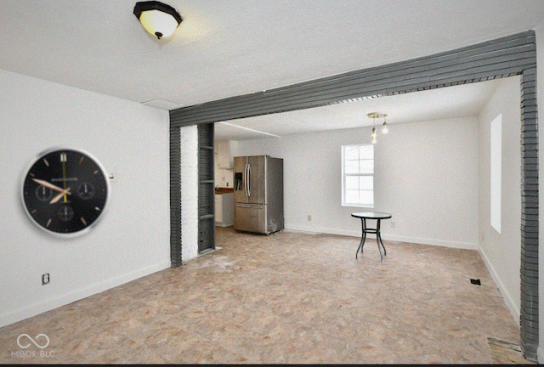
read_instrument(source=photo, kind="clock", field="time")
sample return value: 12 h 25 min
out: 7 h 49 min
